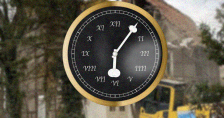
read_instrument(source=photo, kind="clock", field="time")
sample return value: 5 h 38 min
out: 6 h 06 min
